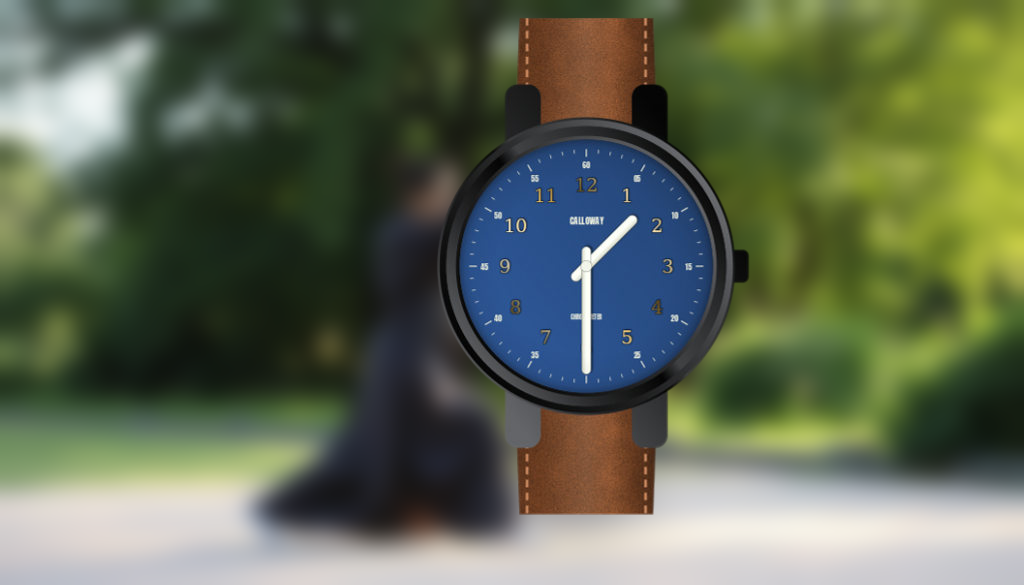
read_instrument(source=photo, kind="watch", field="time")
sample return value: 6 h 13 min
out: 1 h 30 min
